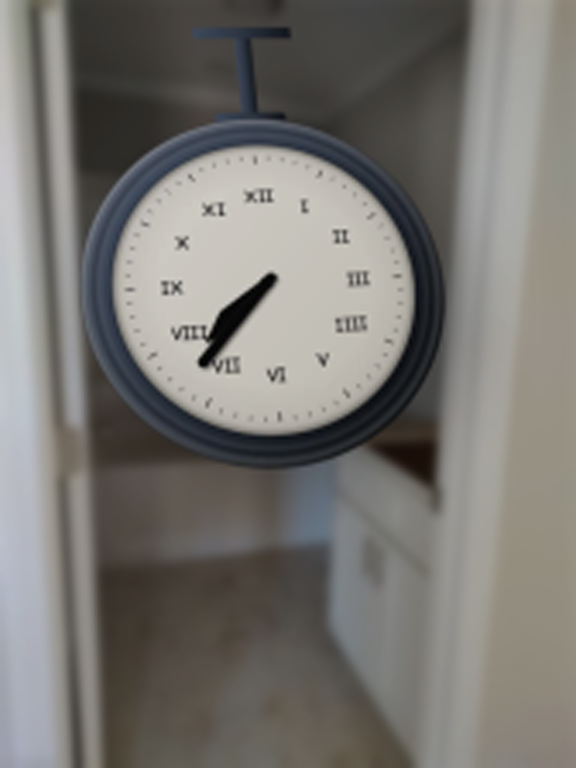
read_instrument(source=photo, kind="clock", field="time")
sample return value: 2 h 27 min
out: 7 h 37 min
